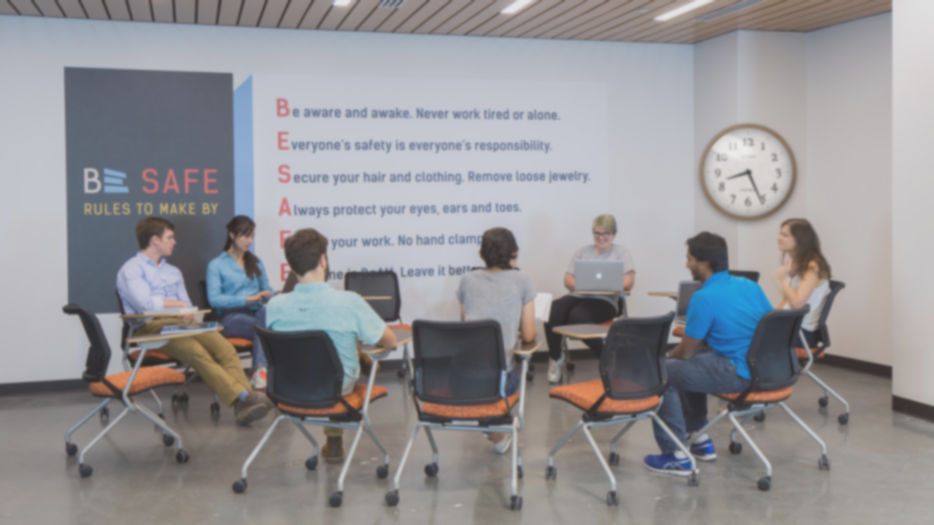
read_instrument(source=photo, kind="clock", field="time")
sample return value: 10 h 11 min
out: 8 h 26 min
